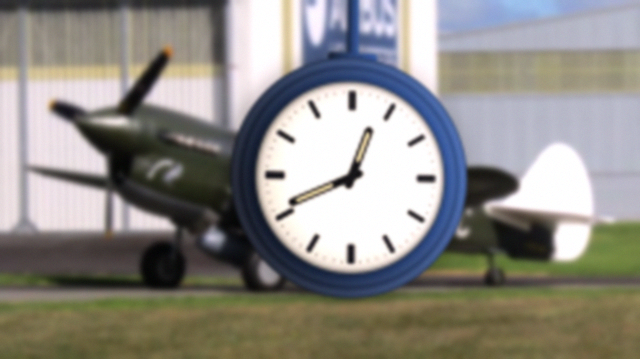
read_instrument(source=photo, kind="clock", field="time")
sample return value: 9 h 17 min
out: 12 h 41 min
